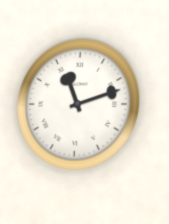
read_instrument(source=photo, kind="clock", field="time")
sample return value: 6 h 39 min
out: 11 h 12 min
